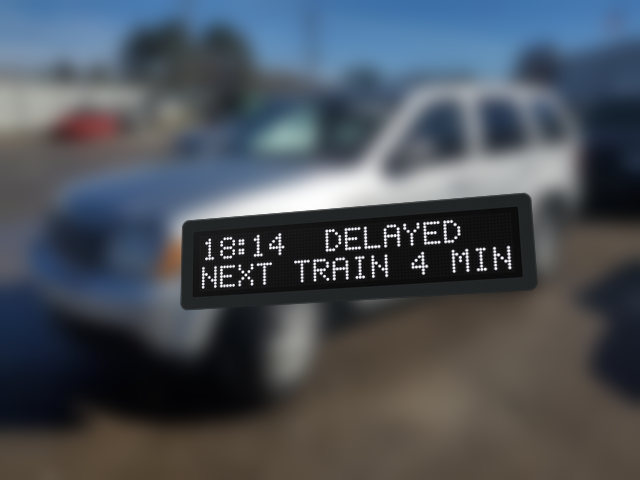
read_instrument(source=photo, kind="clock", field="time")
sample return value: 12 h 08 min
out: 18 h 14 min
